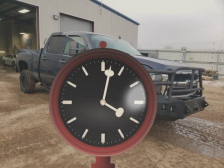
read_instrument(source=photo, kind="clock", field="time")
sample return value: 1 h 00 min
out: 4 h 02 min
